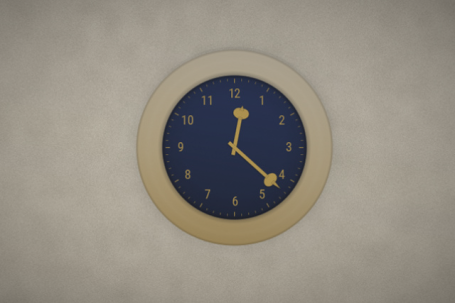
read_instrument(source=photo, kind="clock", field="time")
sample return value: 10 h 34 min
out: 12 h 22 min
